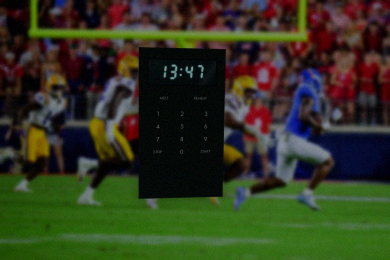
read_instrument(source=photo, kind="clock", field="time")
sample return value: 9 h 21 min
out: 13 h 47 min
